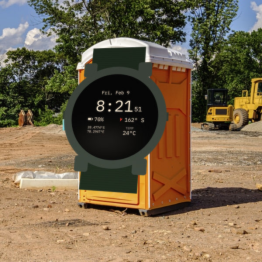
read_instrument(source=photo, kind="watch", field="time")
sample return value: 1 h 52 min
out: 8 h 21 min
